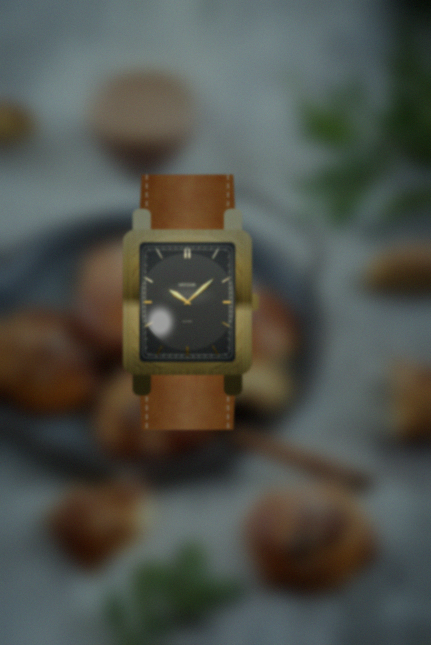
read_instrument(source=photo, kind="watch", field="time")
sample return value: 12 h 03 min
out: 10 h 08 min
